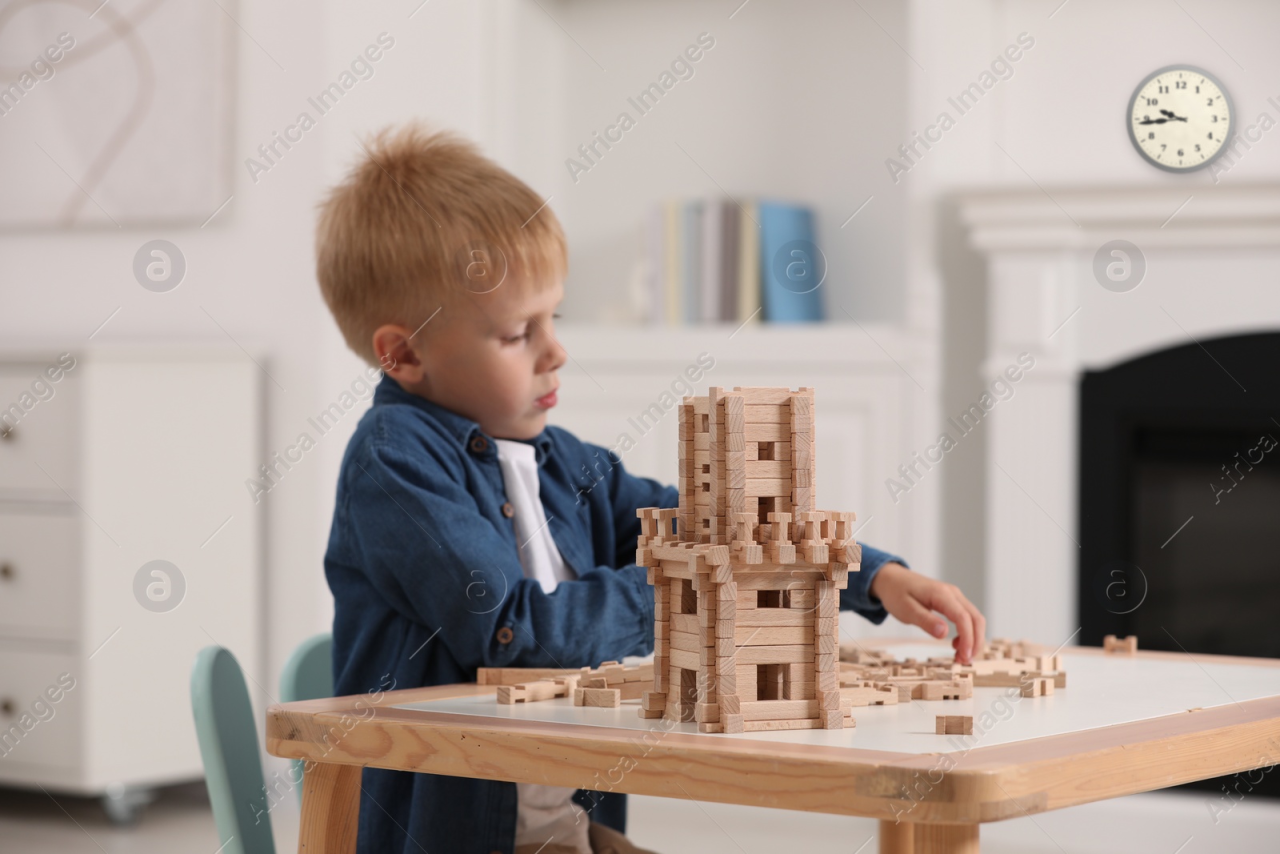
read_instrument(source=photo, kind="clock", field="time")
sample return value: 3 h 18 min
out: 9 h 44 min
